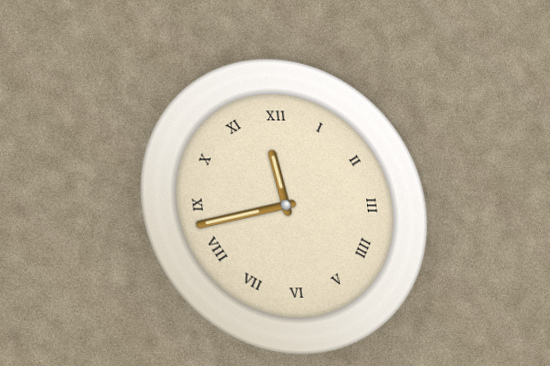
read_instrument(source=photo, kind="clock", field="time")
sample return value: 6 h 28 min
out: 11 h 43 min
